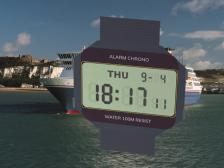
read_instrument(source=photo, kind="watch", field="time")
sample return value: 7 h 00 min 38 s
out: 18 h 17 min 11 s
